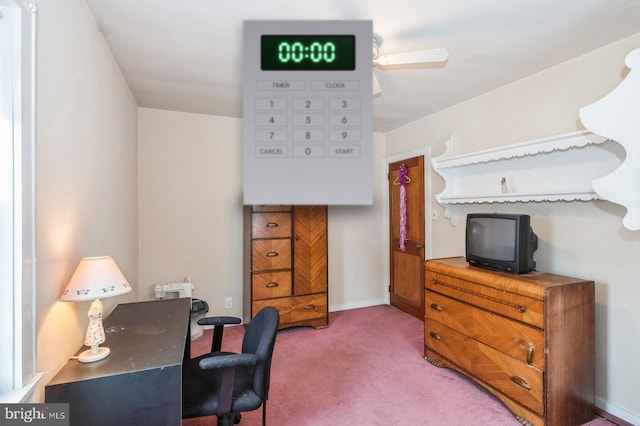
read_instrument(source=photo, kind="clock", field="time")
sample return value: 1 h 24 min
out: 0 h 00 min
